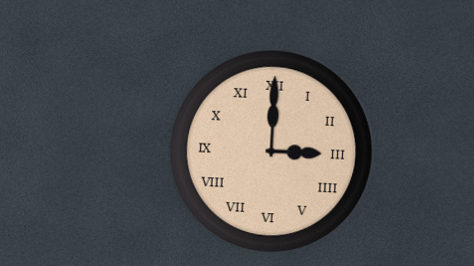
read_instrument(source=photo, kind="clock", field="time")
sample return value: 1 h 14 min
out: 3 h 00 min
